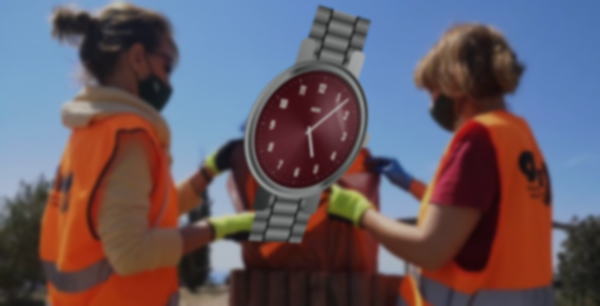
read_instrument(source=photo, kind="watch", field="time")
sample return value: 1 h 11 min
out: 5 h 07 min
